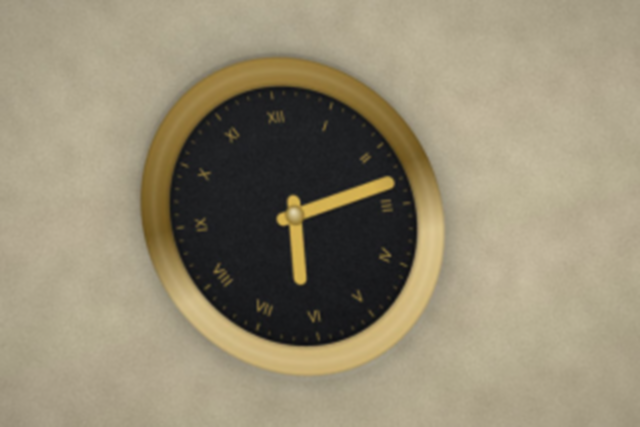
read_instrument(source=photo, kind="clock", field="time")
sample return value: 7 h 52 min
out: 6 h 13 min
